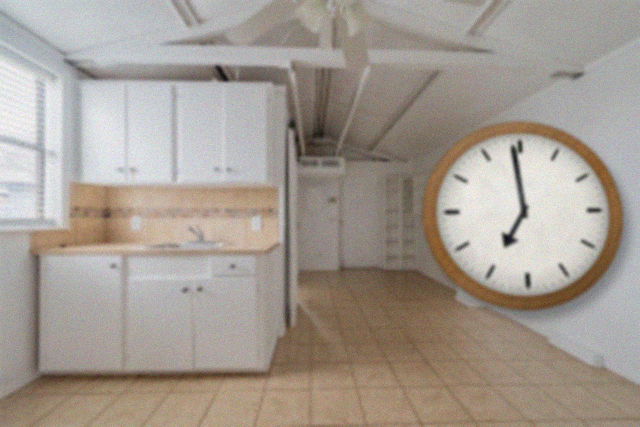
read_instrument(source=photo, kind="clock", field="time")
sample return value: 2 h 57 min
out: 6 h 59 min
